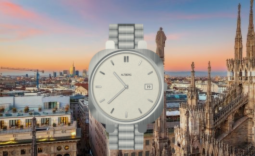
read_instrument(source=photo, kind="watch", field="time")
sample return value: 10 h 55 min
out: 10 h 38 min
